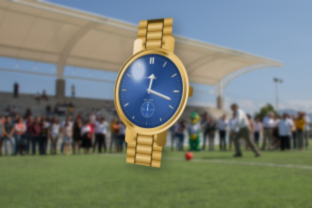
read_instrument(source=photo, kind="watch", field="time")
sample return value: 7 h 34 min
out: 12 h 18 min
